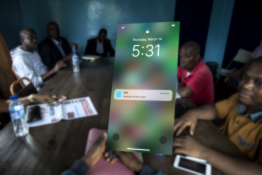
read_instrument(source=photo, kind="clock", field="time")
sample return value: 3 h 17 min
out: 5 h 31 min
